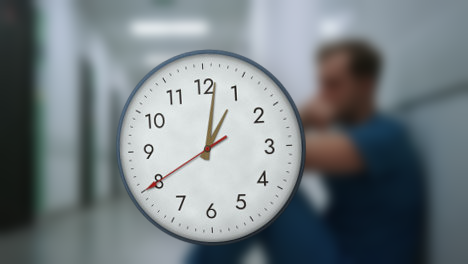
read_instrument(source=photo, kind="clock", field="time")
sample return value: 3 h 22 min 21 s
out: 1 h 01 min 40 s
